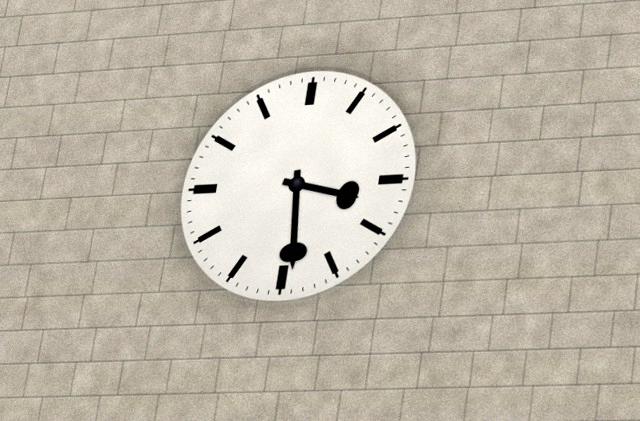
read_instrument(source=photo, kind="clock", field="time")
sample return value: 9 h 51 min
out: 3 h 29 min
